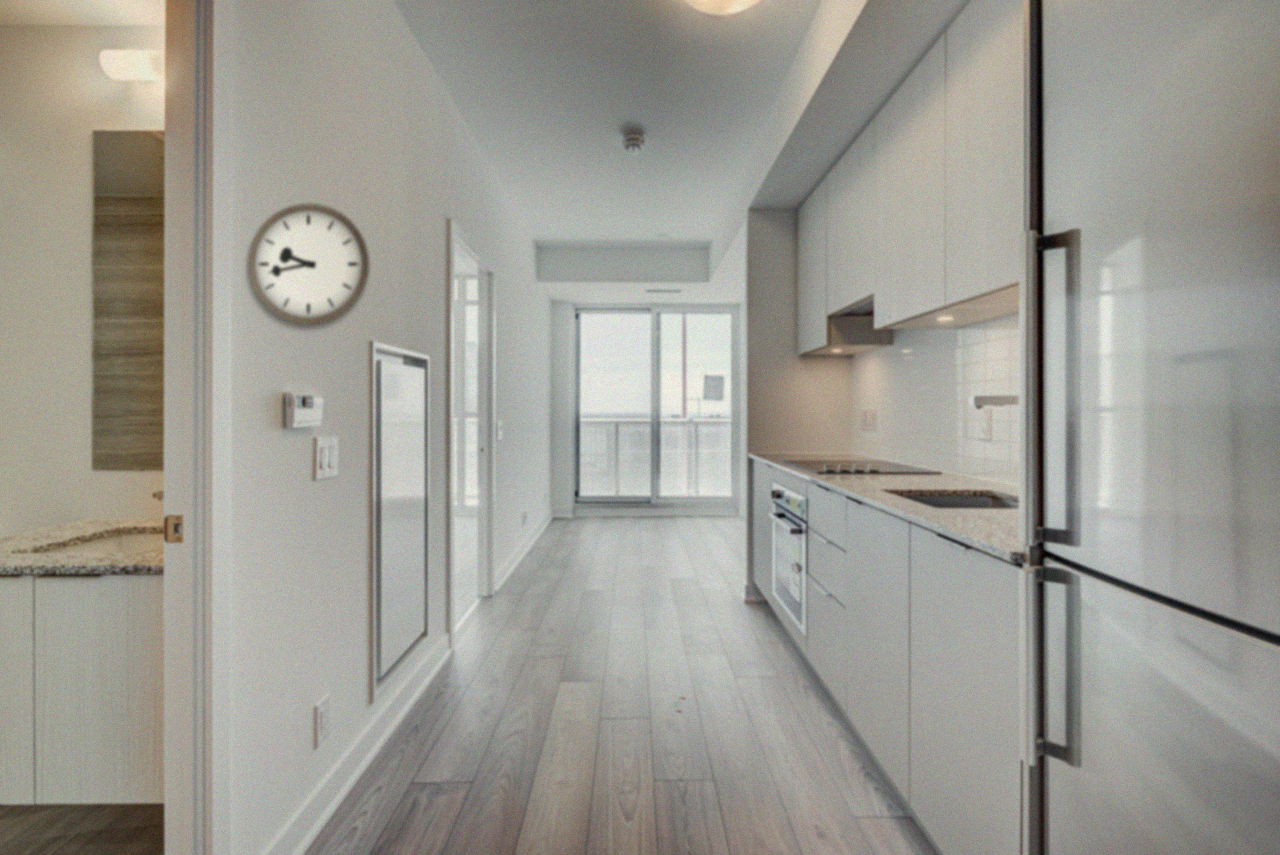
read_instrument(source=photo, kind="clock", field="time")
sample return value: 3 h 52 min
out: 9 h 43 min
